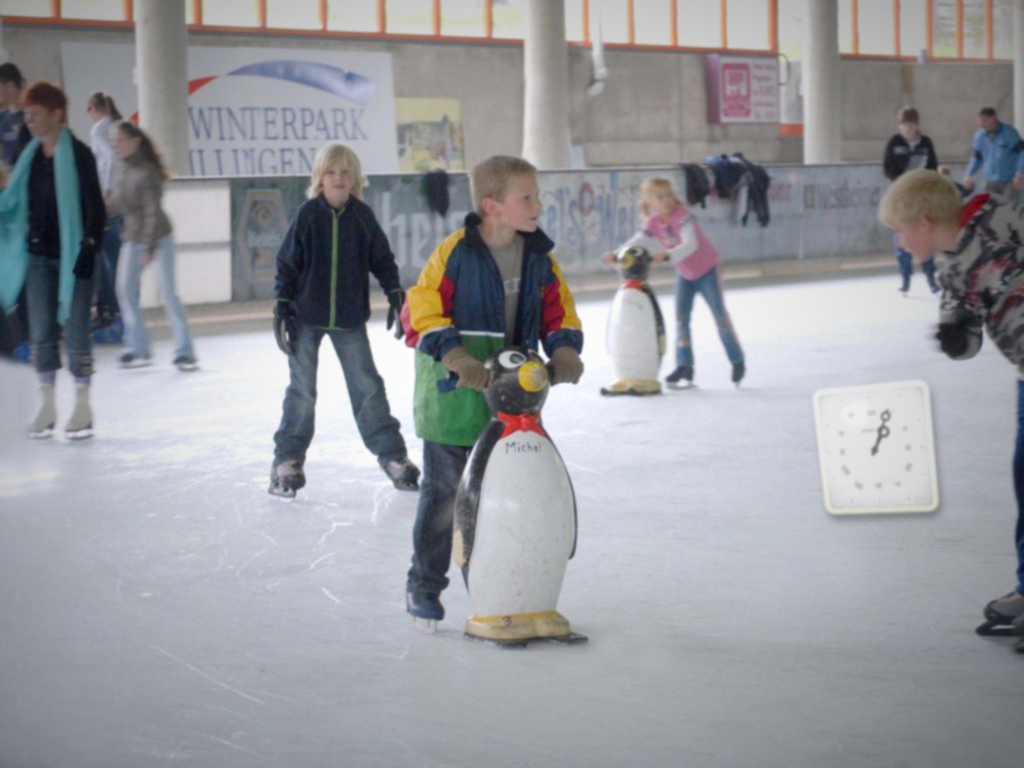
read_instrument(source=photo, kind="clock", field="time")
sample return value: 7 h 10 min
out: 1 h 04 min
